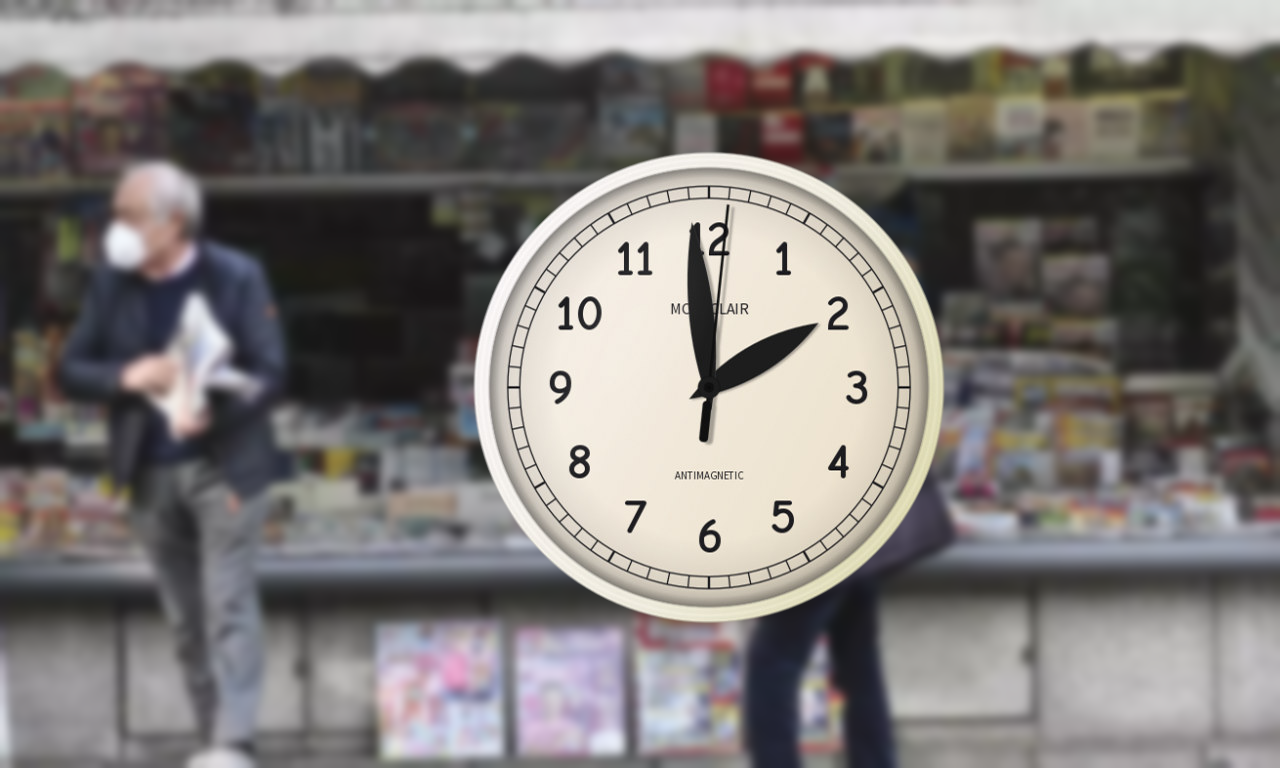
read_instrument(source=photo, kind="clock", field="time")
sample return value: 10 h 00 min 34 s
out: 1 h 59 min 01 s
